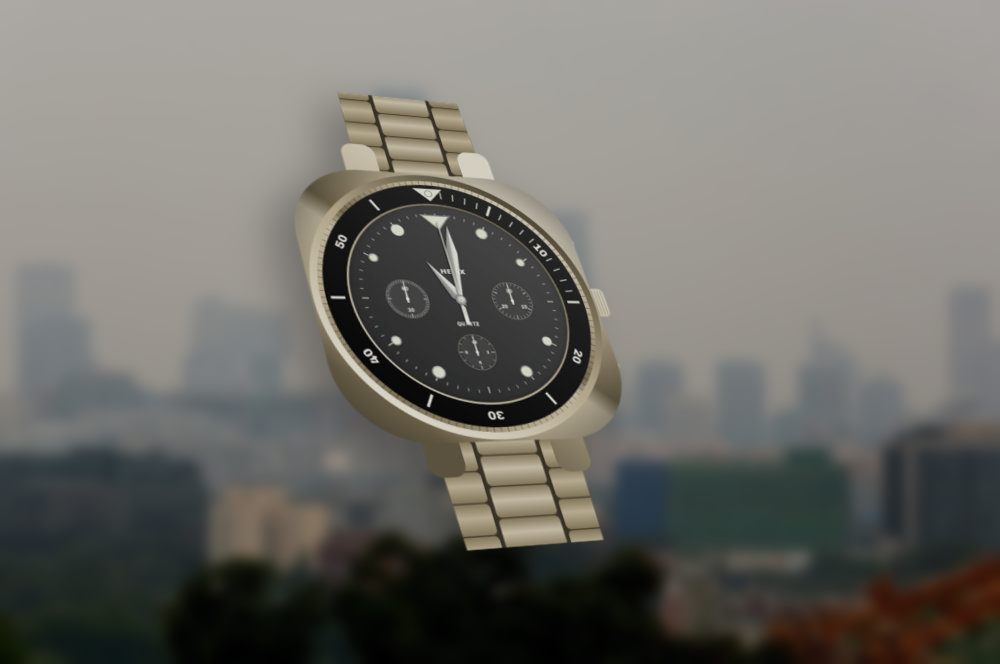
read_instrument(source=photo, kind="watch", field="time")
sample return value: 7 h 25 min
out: 11 h 01 min
